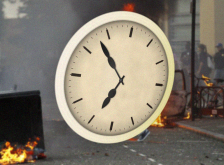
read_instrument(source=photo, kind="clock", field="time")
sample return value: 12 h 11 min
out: 6 h 53 min
